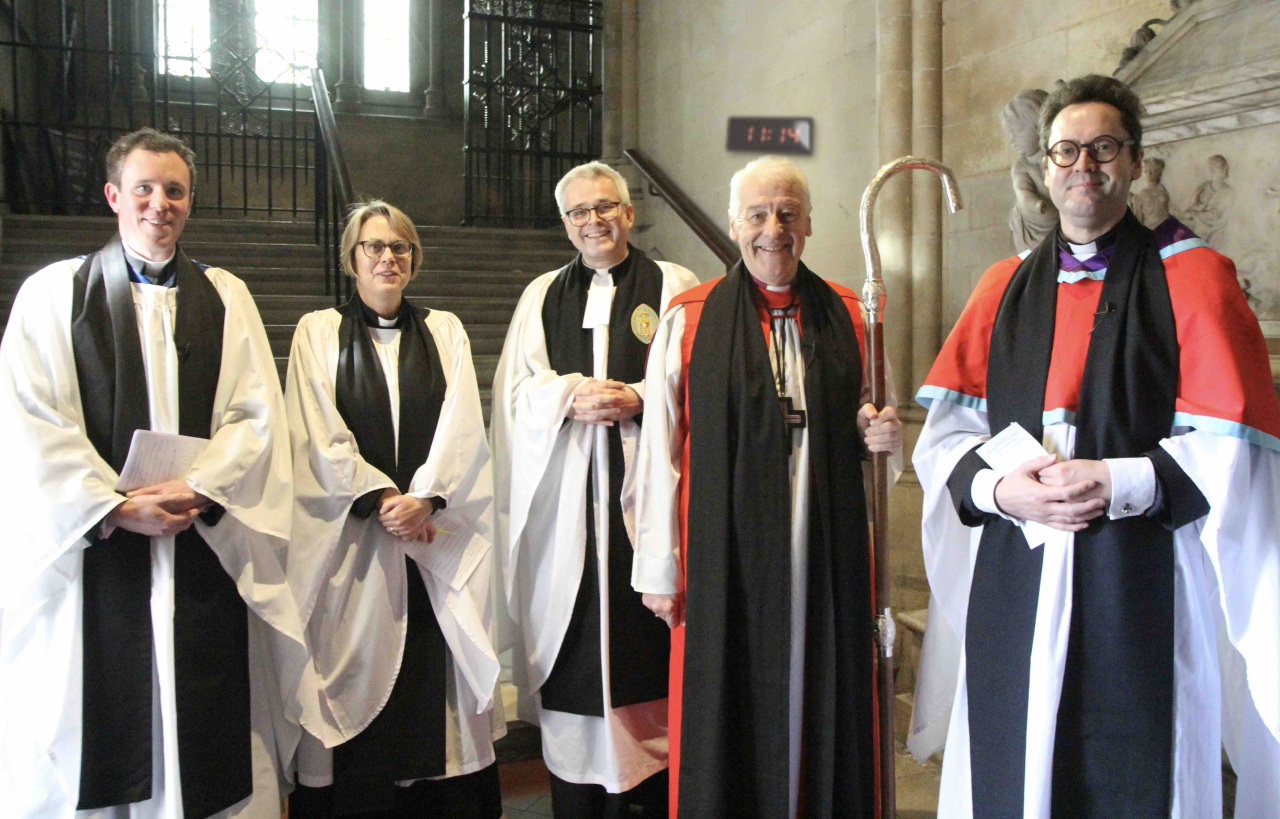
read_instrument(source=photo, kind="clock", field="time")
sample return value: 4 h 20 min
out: 11 h 14 min
